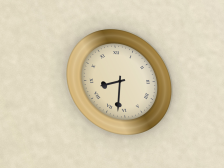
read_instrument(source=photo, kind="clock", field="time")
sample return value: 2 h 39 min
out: 8 h 32 min
